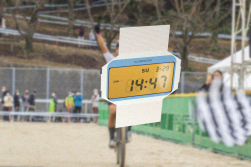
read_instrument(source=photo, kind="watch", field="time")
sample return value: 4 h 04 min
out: 14 h 47 min
